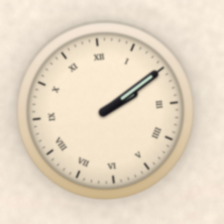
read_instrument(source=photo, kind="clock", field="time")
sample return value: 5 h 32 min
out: 2 h 10 min
